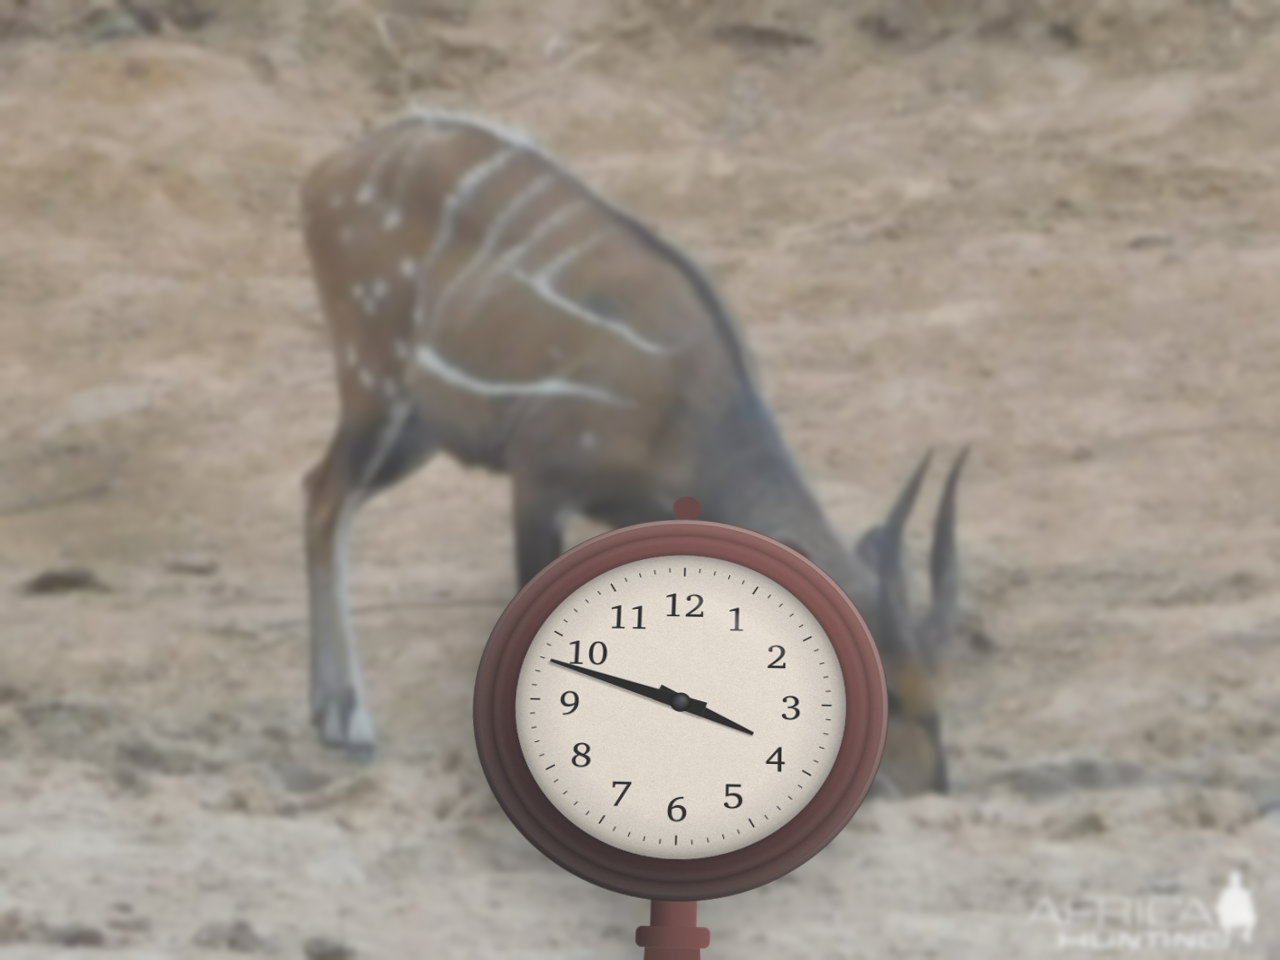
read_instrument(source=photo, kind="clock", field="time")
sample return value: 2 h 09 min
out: 3 h 48 min
